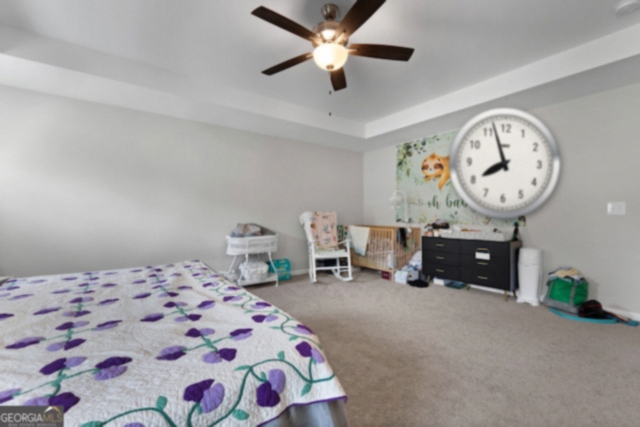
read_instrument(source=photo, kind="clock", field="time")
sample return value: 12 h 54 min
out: 7 h 57 min
